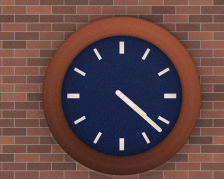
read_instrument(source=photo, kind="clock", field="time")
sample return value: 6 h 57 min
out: 4 h 22 min
